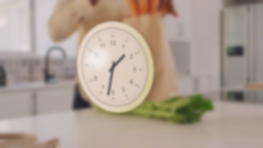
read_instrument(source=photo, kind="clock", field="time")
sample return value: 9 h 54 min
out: 1 h 32 min
